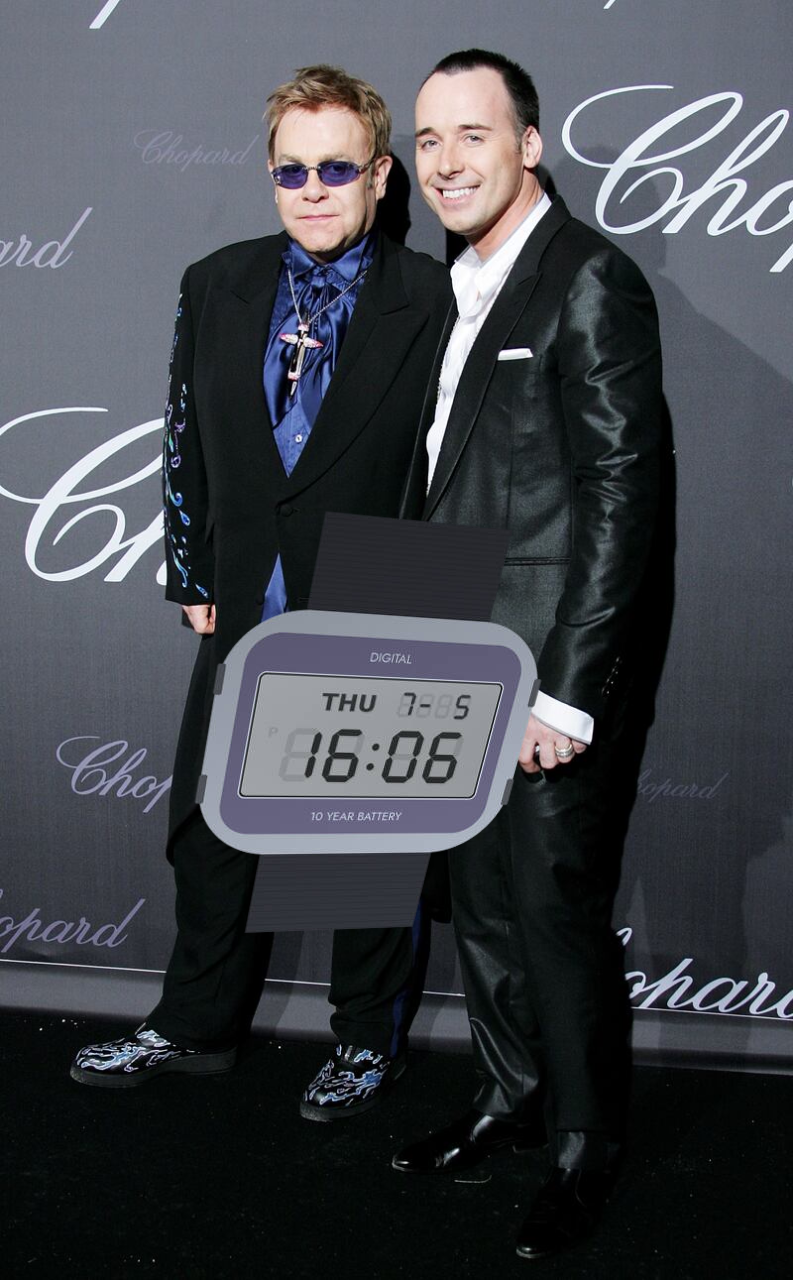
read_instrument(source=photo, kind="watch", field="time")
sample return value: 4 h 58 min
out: 16 h 06 min
